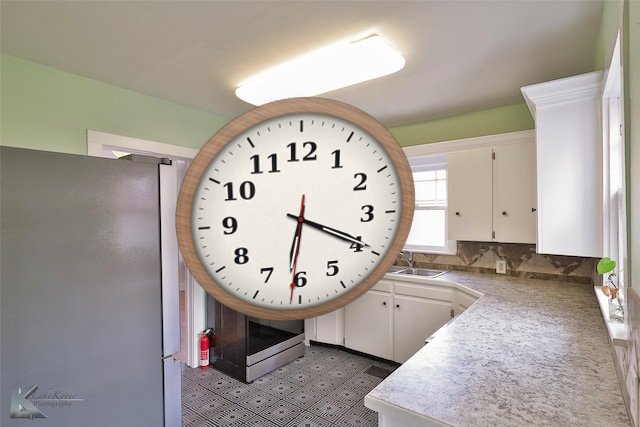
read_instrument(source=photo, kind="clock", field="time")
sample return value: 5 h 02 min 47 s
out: 6 h 19 min 31 s
